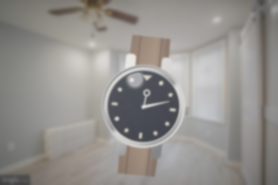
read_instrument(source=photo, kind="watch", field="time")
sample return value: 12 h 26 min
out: 12 h 12 min
